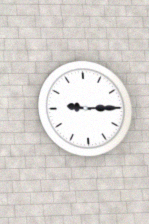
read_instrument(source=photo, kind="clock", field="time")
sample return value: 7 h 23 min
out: 9 h 15 min
